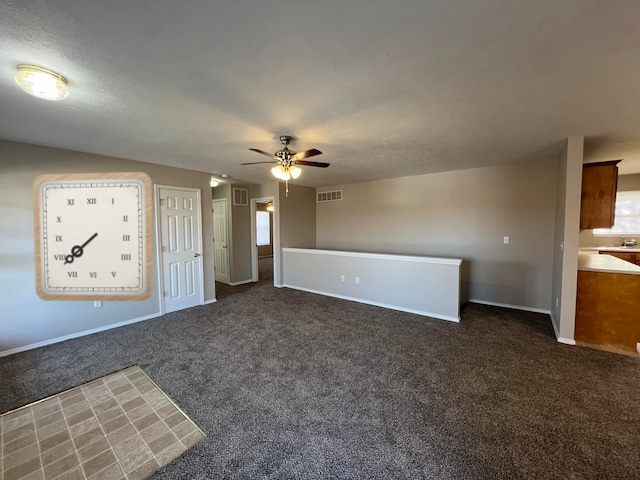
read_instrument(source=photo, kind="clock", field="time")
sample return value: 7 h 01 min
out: 7 h 38 min
